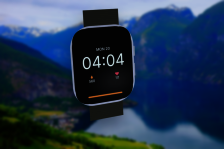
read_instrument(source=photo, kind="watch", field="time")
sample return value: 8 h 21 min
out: 4 h 04 min
